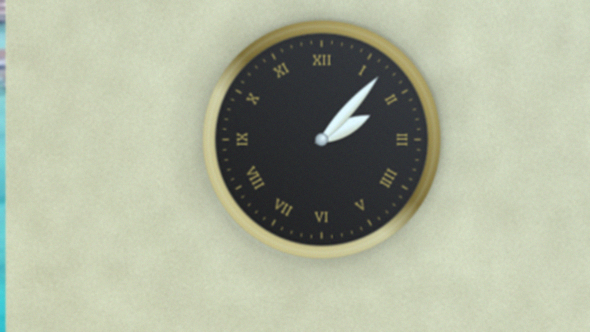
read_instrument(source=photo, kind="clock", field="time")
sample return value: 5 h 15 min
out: 2 h 07 min
